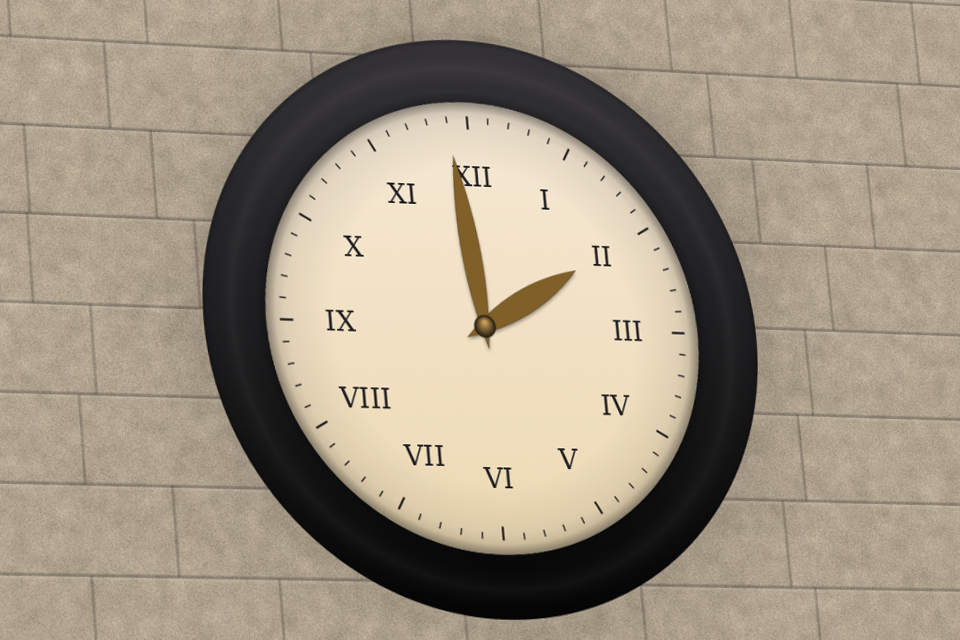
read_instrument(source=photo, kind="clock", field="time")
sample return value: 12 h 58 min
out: 1 h 59 min
